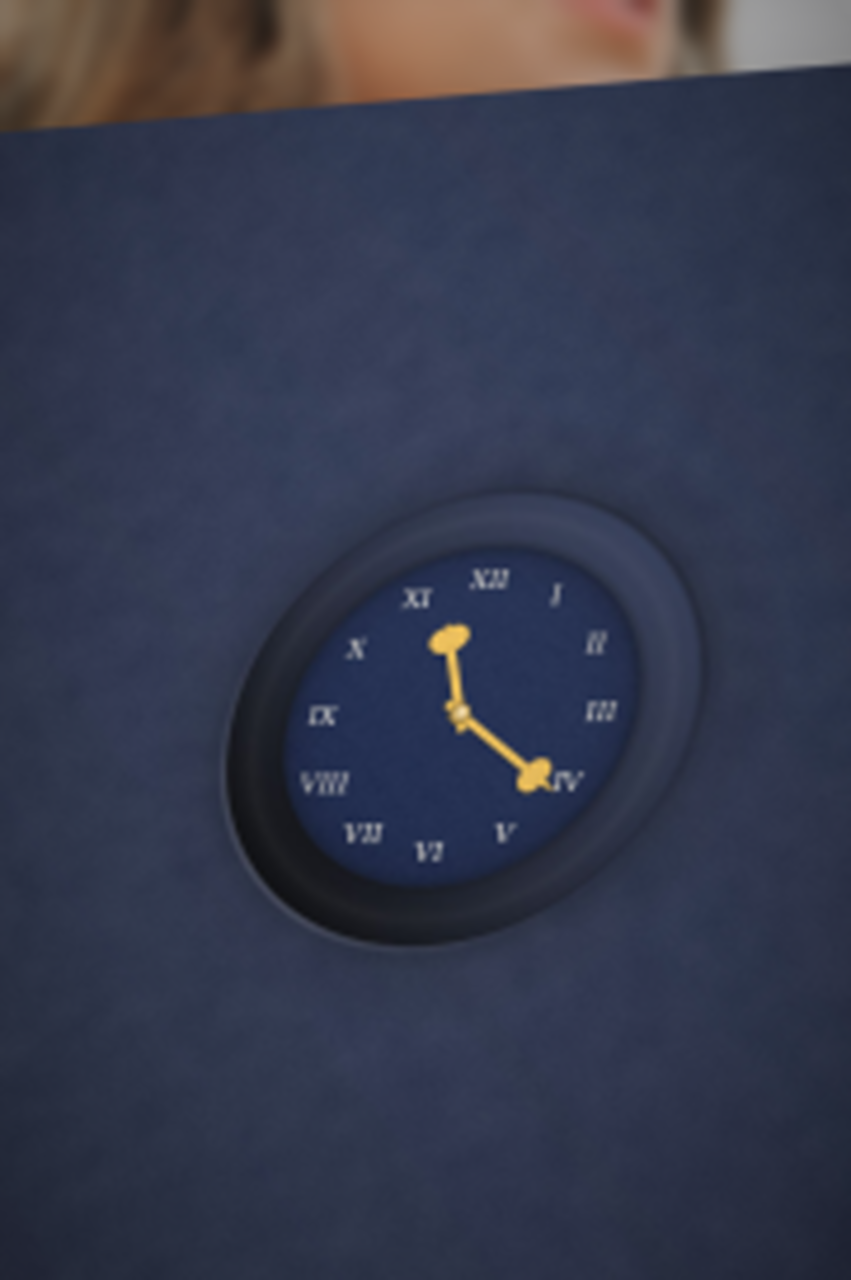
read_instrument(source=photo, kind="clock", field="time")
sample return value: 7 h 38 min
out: 11 h 21 min
